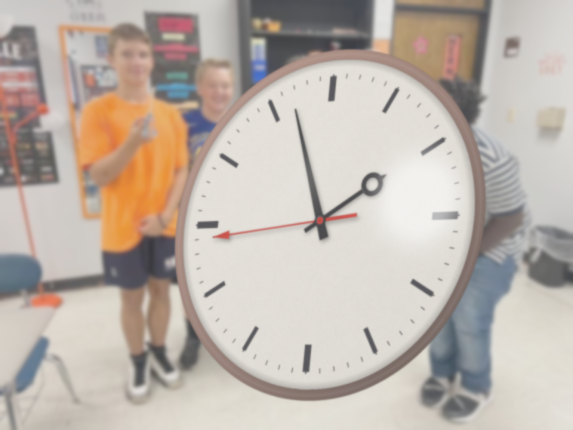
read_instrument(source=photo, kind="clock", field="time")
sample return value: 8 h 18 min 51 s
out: 1 h 56 min 44 s
